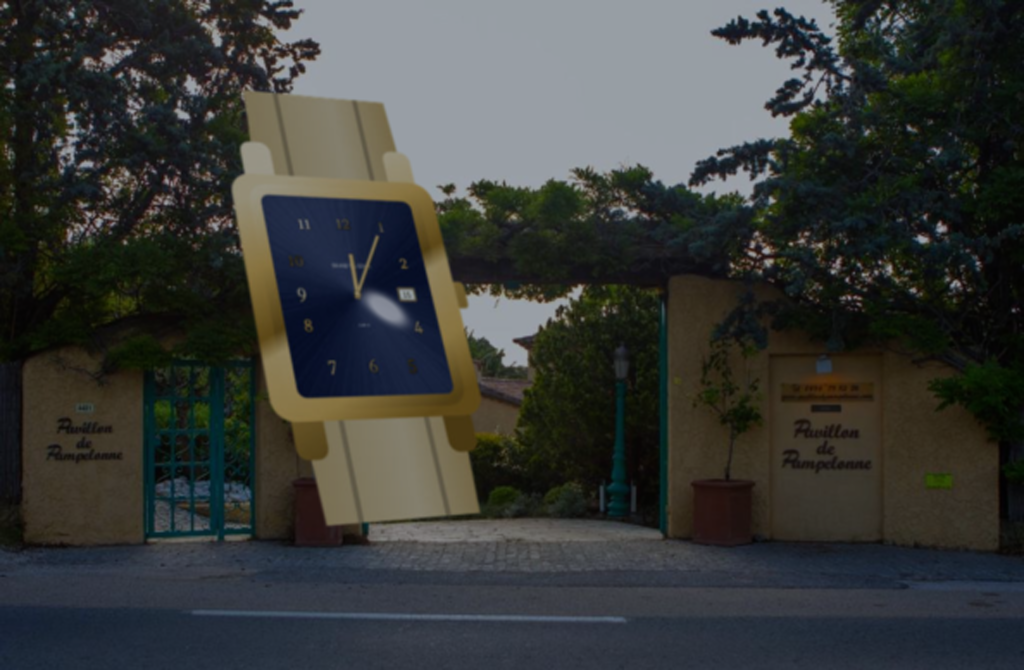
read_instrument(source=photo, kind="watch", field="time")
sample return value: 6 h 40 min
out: 12 h 05 min
